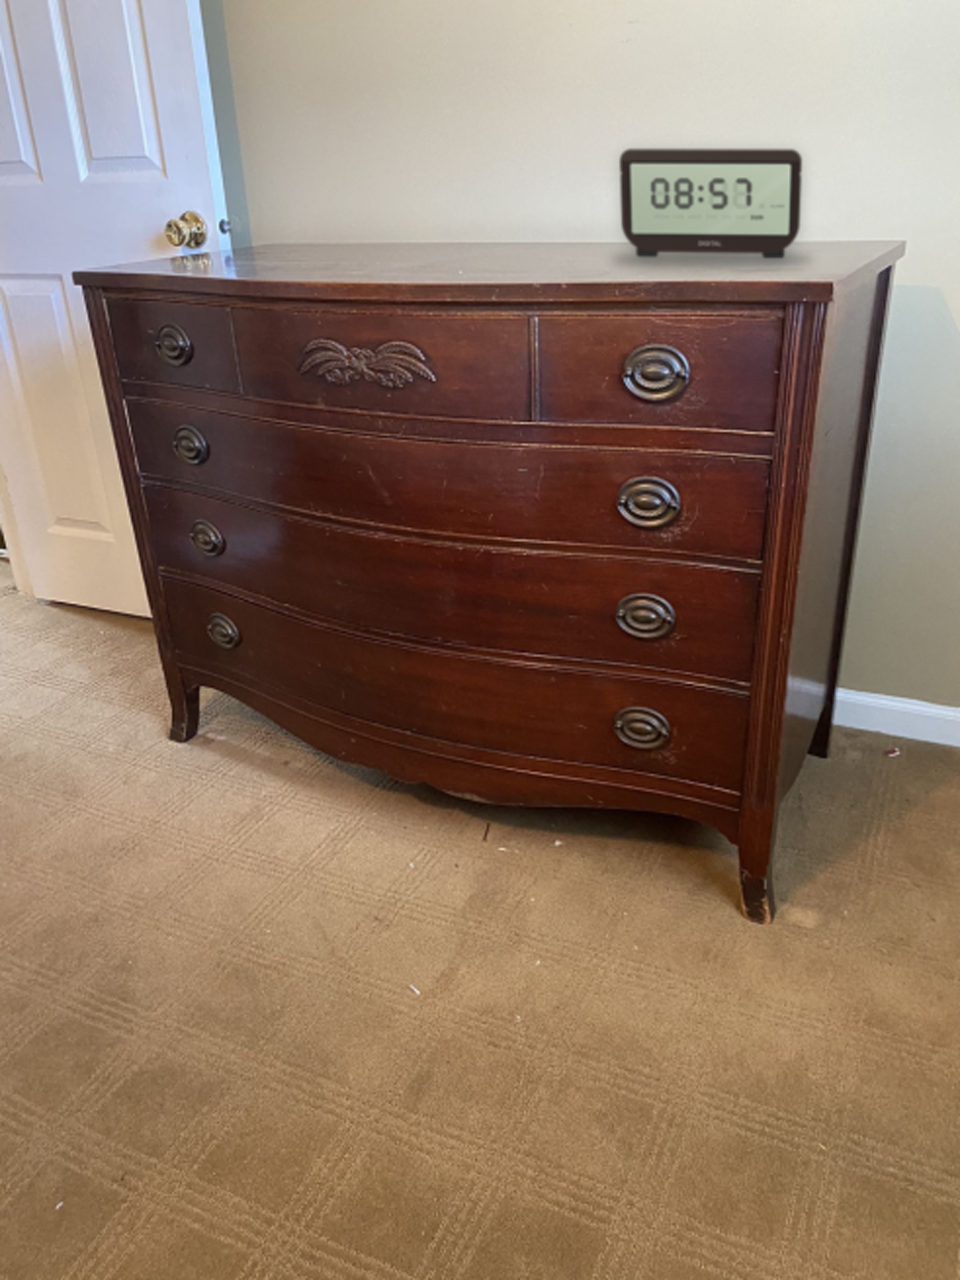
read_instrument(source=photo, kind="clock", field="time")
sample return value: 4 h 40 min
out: 8 h 57 min
